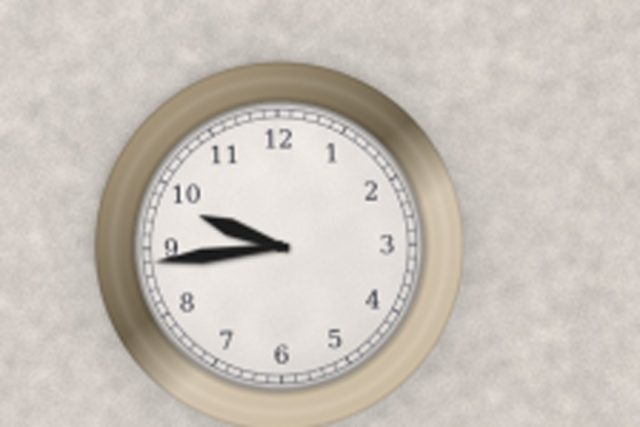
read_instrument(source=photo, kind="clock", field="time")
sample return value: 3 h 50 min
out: 9 h 44 min
